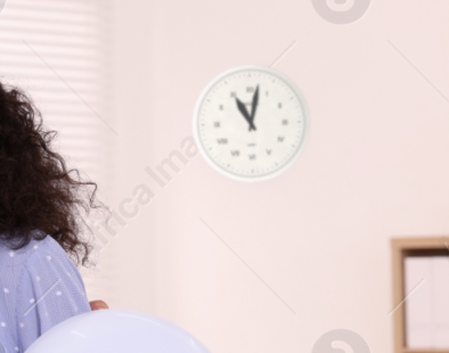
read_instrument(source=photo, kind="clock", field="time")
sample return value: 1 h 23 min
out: 11 h 02 min
